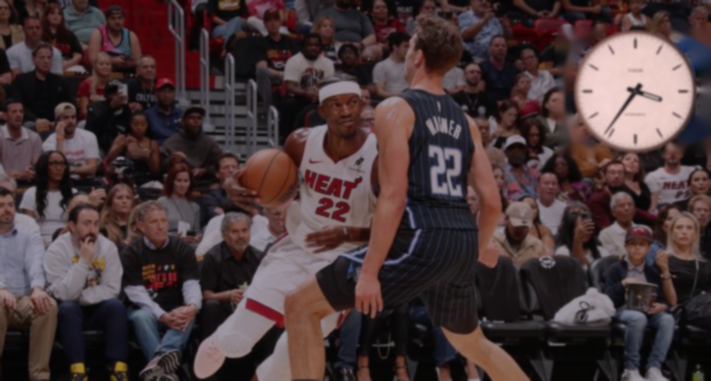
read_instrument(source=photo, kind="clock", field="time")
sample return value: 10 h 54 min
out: 3 h 36 min
